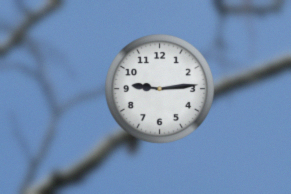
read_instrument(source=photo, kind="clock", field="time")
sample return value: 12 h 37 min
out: 9 h 14 min
